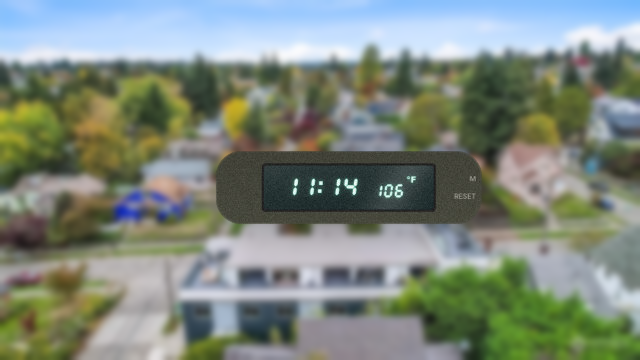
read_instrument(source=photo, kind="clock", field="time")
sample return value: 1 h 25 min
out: 11 h 14 min
